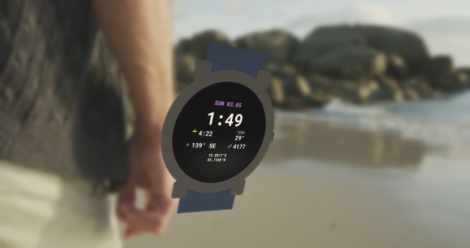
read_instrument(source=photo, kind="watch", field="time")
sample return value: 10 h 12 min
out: 1 h 49 min
